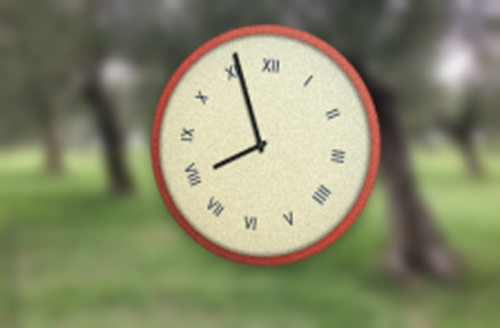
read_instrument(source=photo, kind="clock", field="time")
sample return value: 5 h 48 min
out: 7 h 56 min
